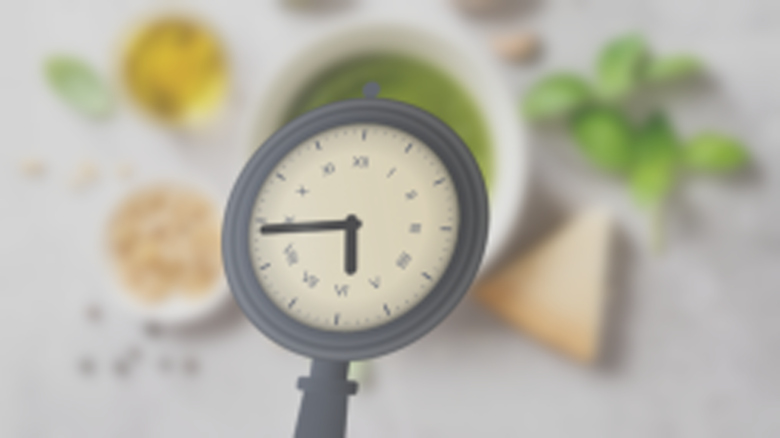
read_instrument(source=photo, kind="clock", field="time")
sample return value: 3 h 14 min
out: 5 h 44 min
